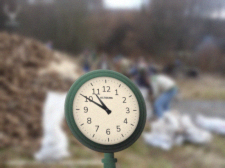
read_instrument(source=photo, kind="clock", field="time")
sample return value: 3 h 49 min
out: 10 h 50 min
